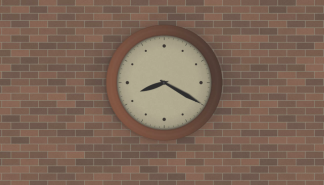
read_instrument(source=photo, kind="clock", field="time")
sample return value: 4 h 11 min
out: 8 h 20 min
